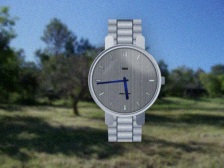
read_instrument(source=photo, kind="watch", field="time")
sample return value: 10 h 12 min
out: 5 h 44 min
